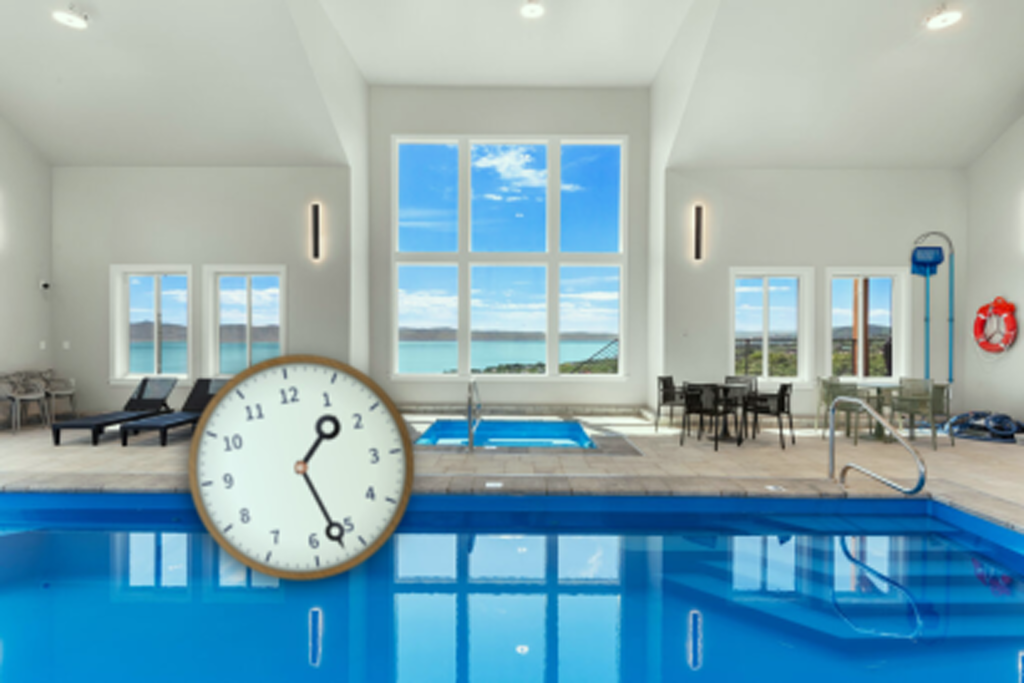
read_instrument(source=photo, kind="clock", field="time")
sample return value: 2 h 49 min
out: 1 h 27 min
